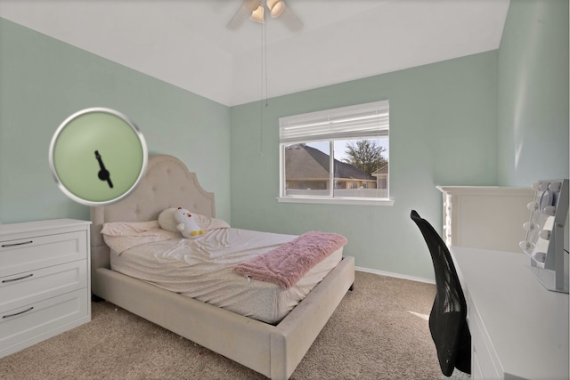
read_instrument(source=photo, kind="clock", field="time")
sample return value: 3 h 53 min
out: 5 h 26 min
